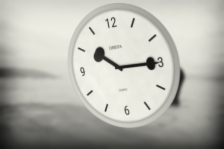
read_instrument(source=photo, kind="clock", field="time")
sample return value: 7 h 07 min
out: 10 h 15 min
